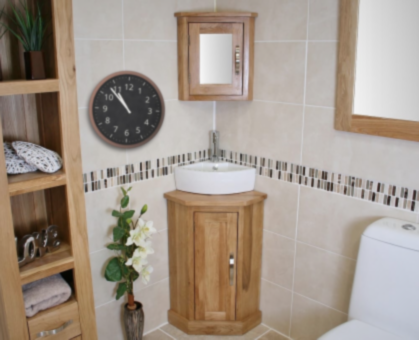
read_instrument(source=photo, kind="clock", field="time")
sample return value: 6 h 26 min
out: 10 h 53 min
